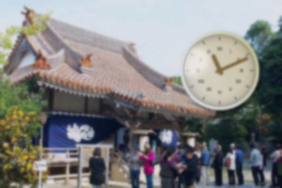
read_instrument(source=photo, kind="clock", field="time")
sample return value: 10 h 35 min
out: 11 h 11 min
